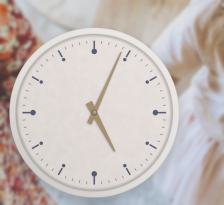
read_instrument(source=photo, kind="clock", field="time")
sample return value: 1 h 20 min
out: 5 h 04 min
